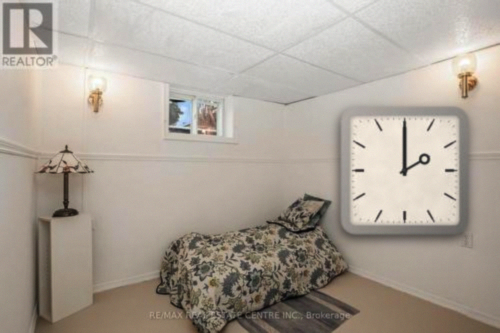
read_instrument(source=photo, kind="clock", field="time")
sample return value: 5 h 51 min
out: 2 h 00 min
